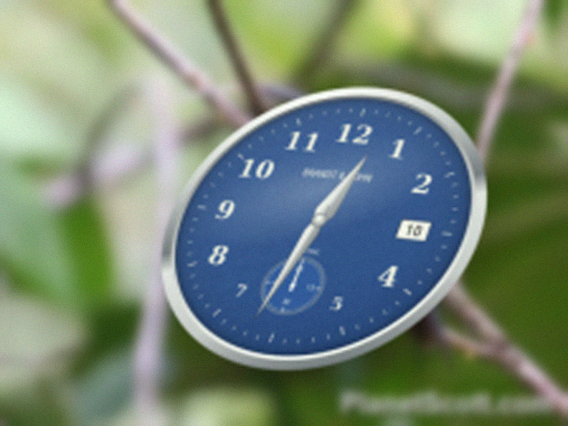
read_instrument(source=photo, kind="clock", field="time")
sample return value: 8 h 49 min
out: 12 h 32 min
